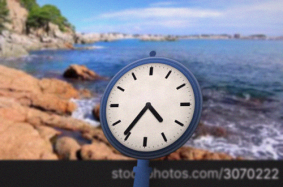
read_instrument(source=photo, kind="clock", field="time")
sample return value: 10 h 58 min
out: 4 h 36 min
